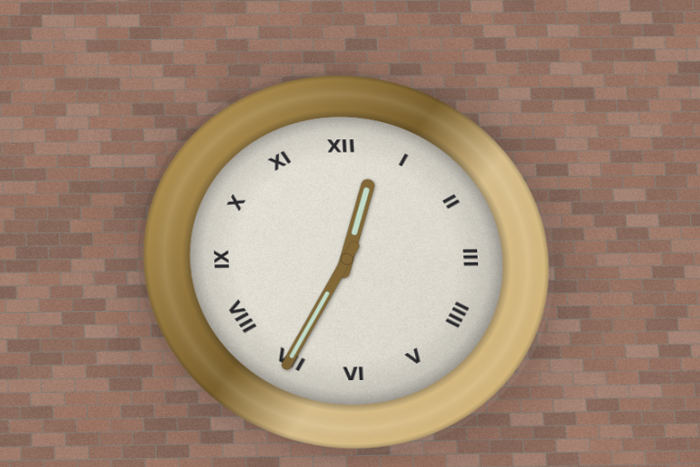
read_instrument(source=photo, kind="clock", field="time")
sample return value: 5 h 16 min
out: 12 h 35 min
